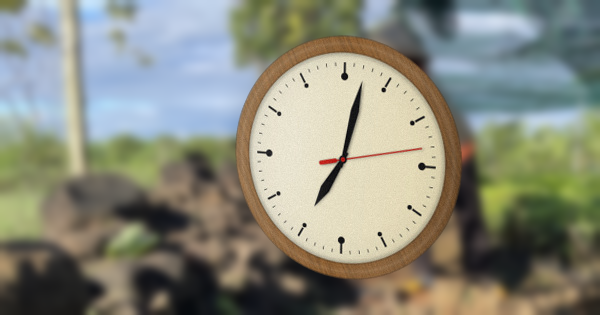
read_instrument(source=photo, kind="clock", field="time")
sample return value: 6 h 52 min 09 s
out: 7 h 02 min 13 s
